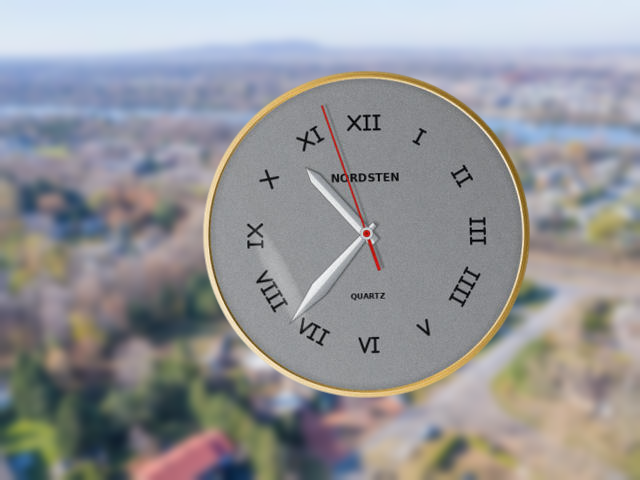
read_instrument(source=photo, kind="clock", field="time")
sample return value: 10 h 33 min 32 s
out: 10 h 36 min 57 s
